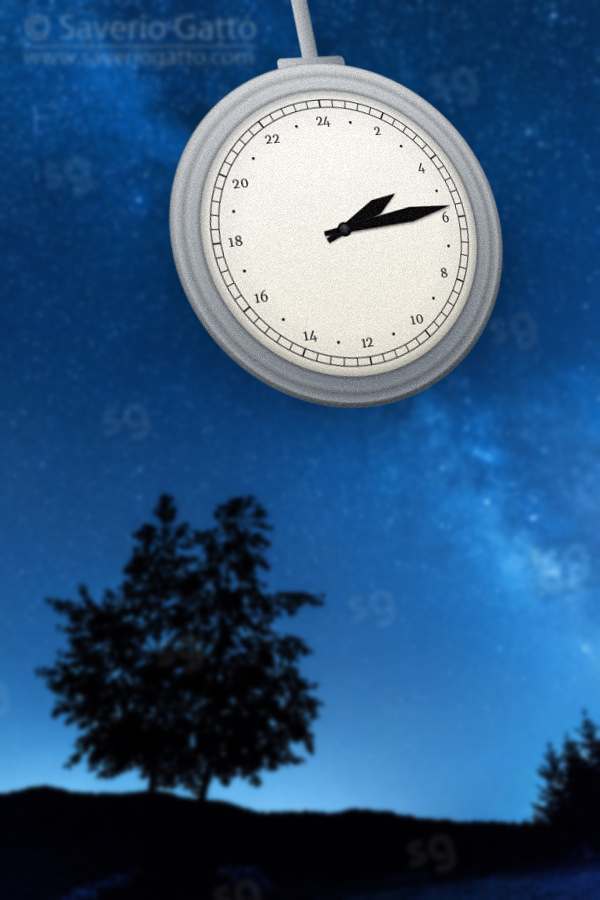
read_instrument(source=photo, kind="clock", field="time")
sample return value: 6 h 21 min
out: 4 h 14 min
